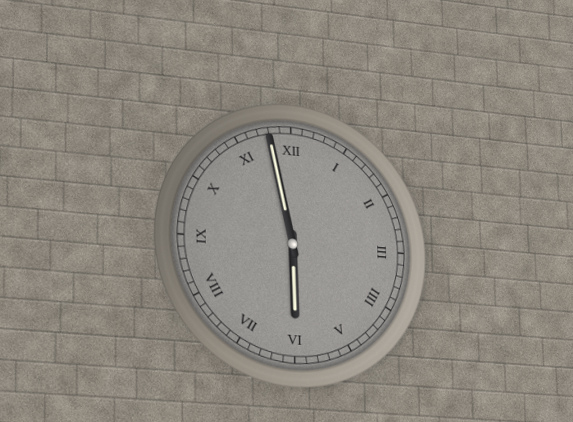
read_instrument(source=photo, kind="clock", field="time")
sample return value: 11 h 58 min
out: 5 h 58 min
